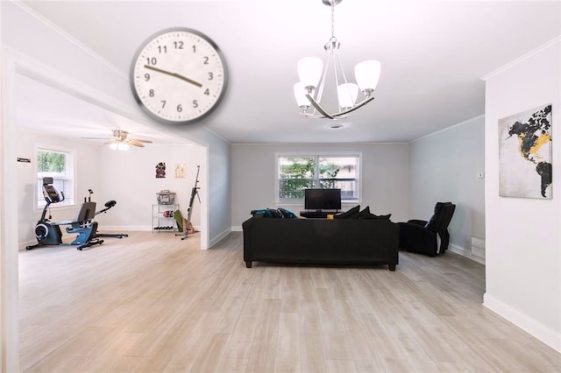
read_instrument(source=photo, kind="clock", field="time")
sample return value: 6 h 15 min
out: 3 h 48 min
